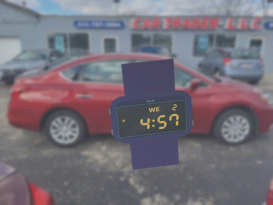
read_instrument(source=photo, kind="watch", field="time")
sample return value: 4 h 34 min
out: 4 h 57 min
